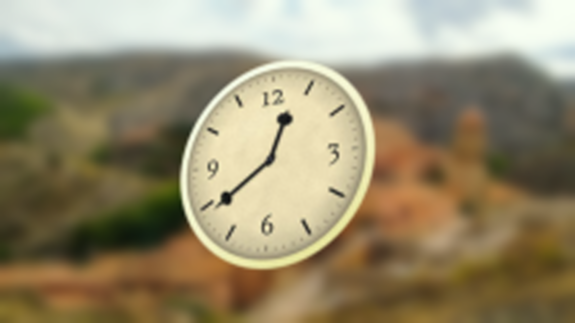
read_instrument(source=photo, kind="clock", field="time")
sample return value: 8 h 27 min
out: 12 h 39 min
